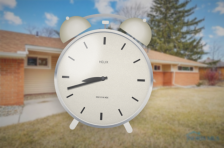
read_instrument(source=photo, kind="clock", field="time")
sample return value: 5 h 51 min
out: 8 h 42 min
